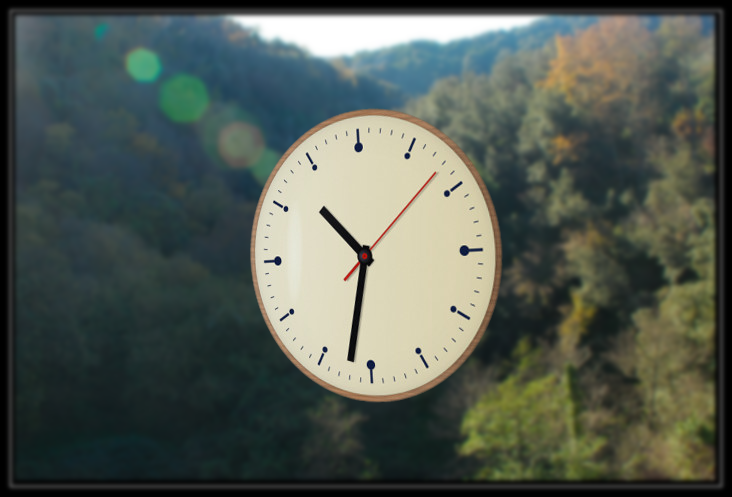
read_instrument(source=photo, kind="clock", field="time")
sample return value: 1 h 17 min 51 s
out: 10 h 32 min 08 s
